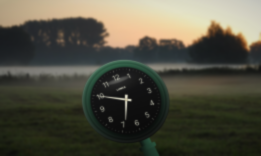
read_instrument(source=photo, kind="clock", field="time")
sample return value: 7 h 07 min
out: 6 h 50 min
